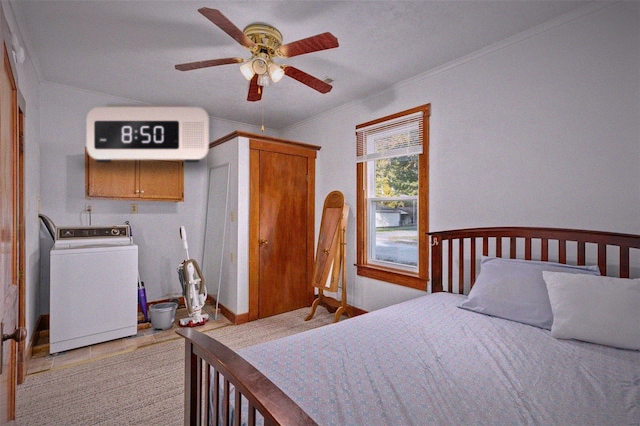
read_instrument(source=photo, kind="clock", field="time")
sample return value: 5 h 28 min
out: 8 h 50 min
